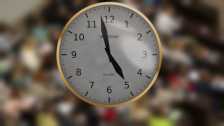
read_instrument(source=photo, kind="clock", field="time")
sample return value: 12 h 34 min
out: 4 h 58 min
